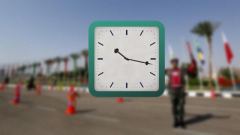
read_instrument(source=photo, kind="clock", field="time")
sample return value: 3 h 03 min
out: 10 h 17 min
